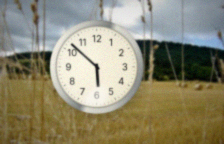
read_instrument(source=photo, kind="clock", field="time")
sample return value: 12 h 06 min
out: 5 h 52 min
